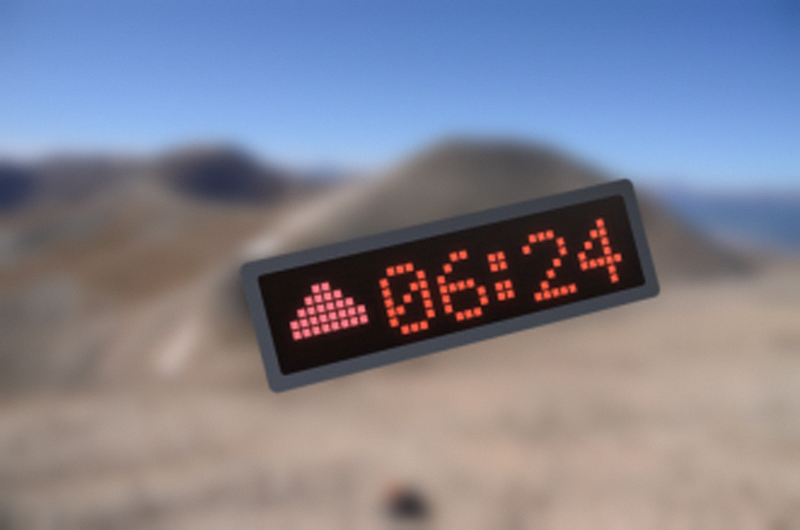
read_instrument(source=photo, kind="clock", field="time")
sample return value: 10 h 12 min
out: 6 h 24 min
